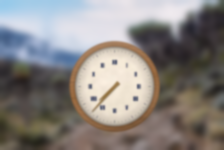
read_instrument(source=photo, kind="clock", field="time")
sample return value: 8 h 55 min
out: 7 h 37 min
